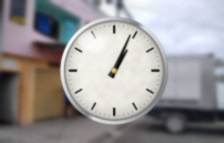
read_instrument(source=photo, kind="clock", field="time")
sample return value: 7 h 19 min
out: 1 h 04 min
